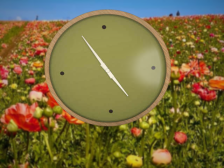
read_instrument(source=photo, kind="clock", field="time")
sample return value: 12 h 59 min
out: 4 h 55 min
